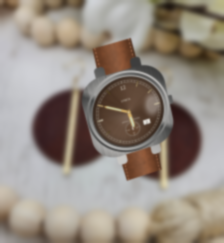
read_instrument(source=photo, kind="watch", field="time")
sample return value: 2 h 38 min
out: 5 h 50 min
